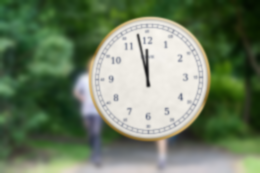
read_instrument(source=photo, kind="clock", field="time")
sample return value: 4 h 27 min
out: 11 h 58 min
